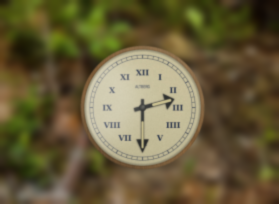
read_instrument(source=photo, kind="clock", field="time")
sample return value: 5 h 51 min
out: 2 h 30 min
